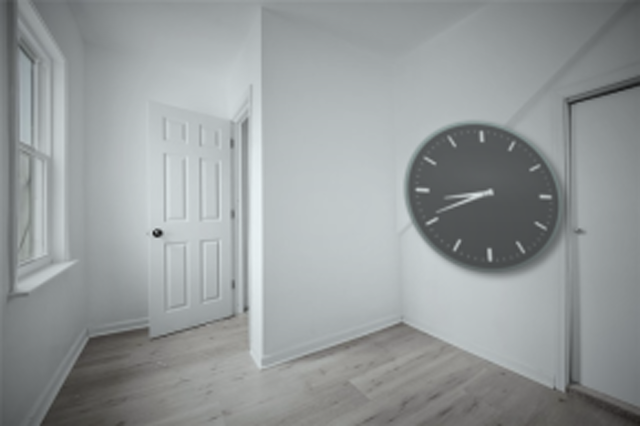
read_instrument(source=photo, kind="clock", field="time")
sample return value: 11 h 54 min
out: 8 h 41 min
